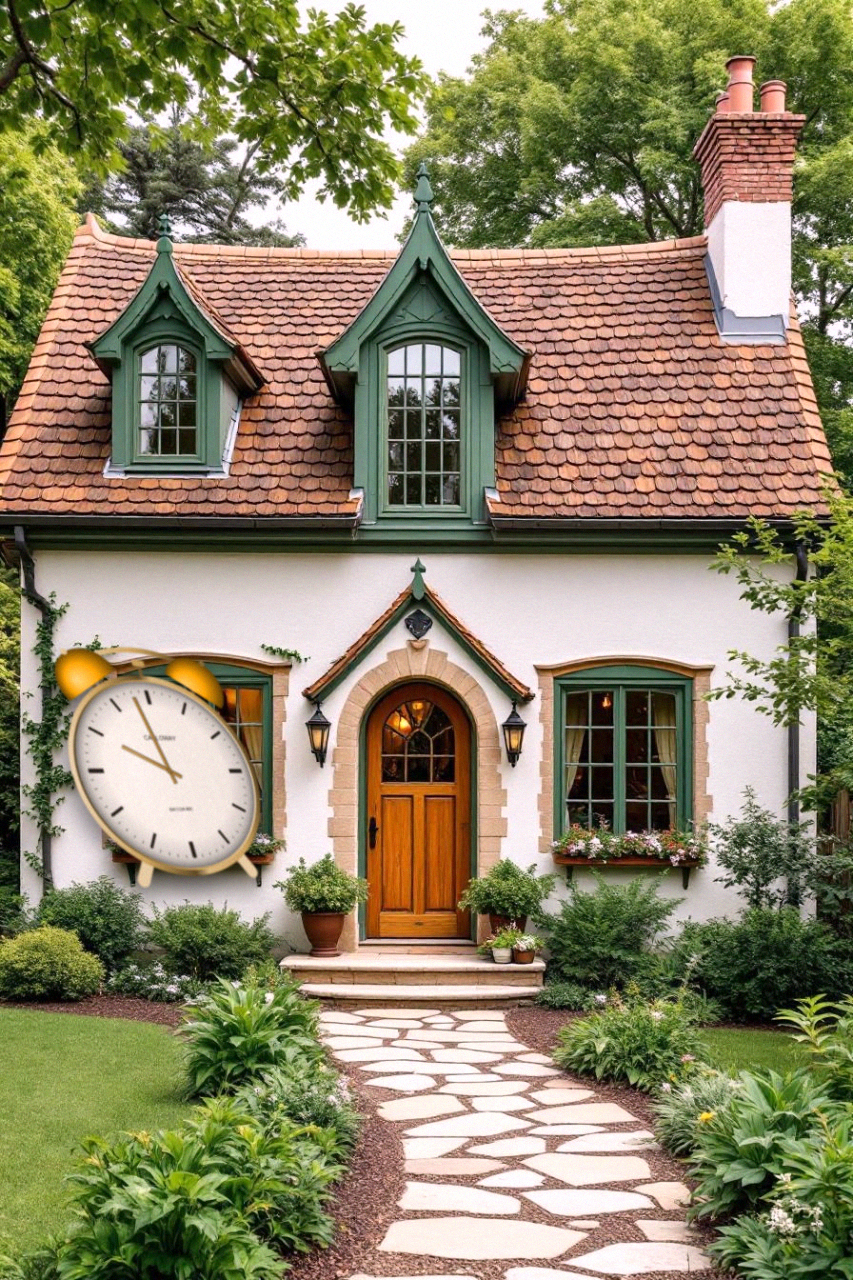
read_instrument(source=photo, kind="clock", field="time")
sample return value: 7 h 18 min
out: 9 h 58 min
